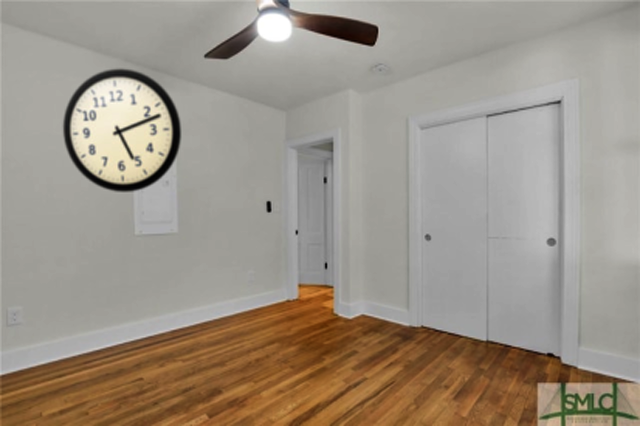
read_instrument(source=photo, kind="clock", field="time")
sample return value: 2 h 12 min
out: 5 h 12 min
